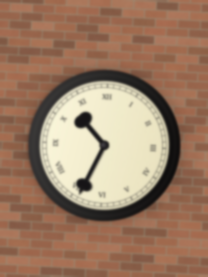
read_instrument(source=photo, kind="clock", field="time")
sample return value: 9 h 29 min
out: 10 h 34 min
